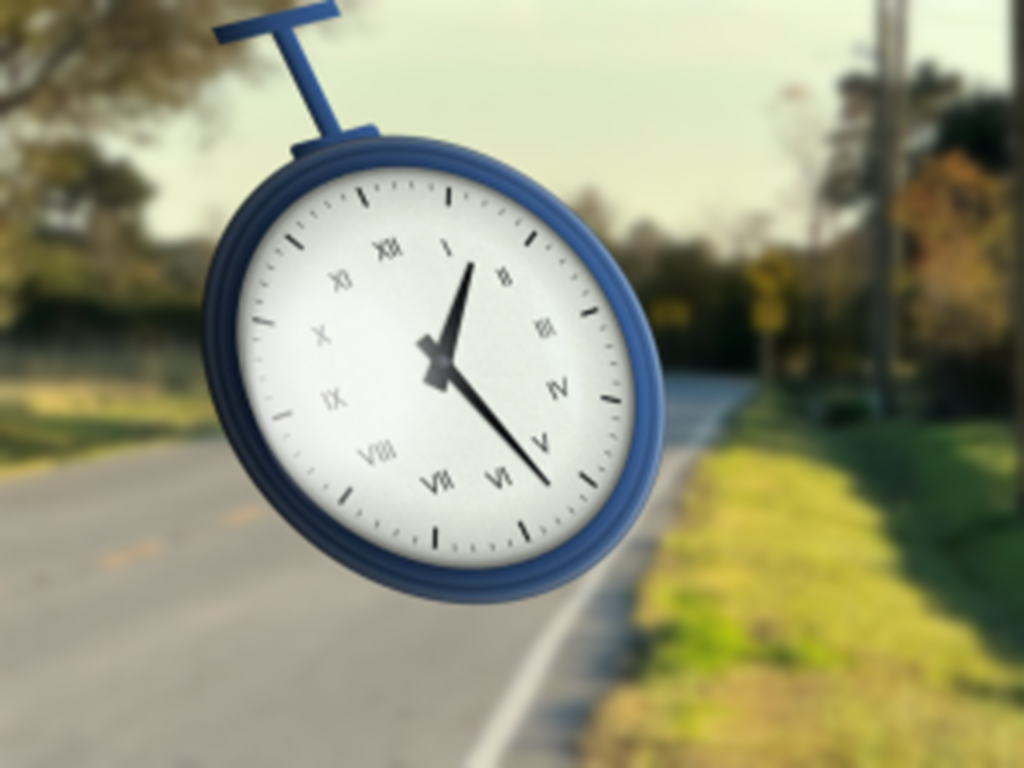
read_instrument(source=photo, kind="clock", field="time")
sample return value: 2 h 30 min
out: 1 h 27 min
